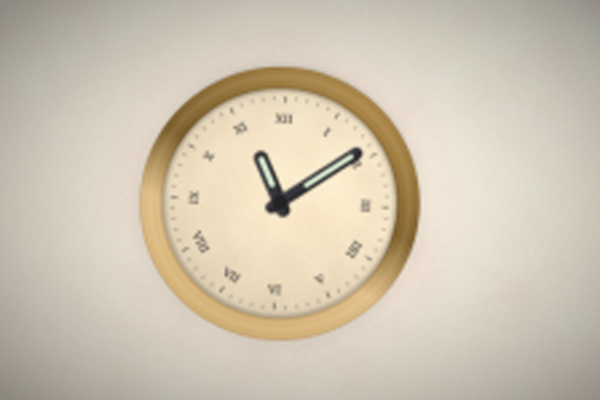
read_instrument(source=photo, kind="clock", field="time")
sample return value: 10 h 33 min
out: 11 h 09 min
